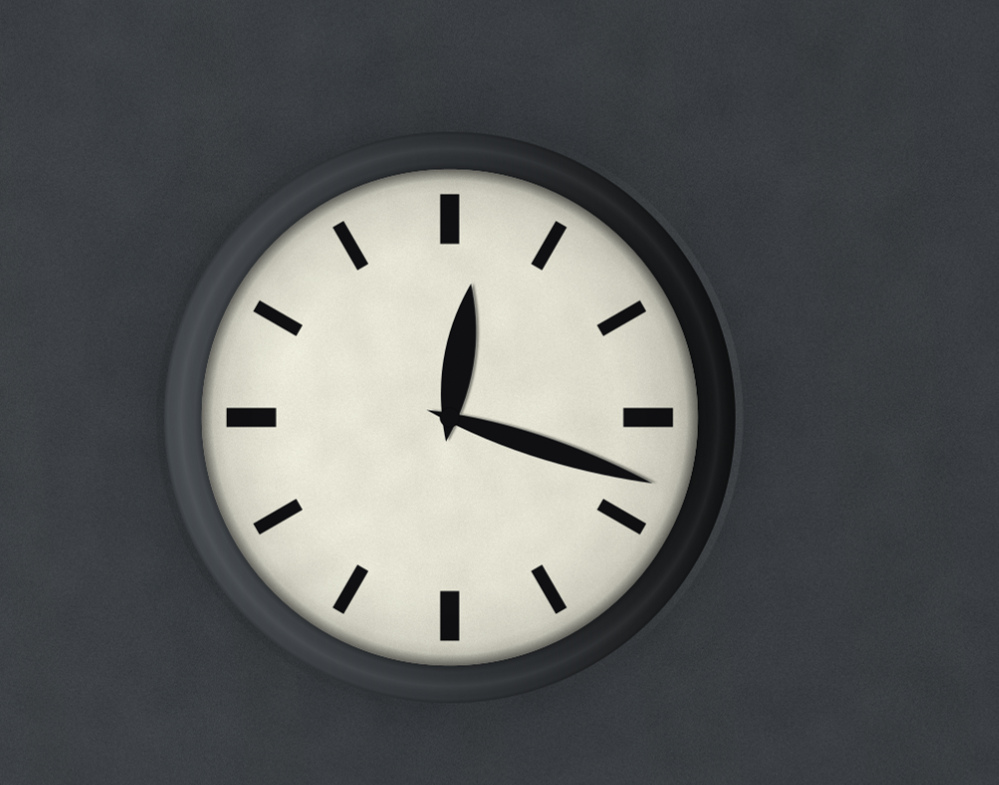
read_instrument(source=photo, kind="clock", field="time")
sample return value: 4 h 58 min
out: 12 h 18 min
